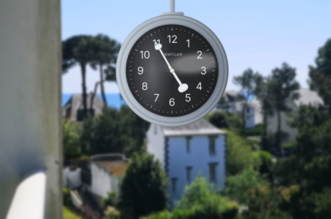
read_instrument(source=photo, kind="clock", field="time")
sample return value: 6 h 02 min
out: 4 h 55 min
